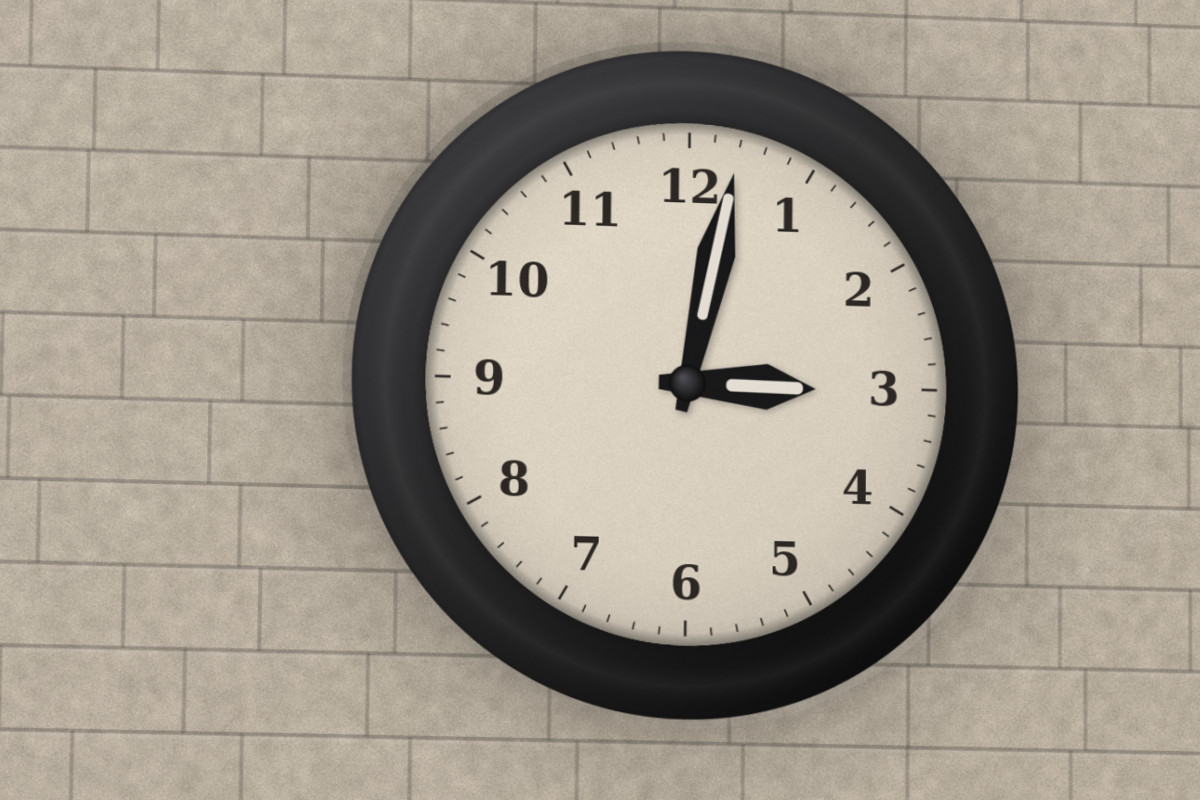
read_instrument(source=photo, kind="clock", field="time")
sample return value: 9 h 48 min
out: 3 h 02 min
